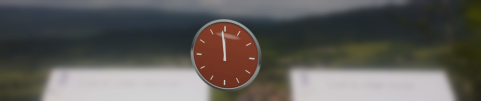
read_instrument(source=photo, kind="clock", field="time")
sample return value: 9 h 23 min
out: 11 h 59 min
